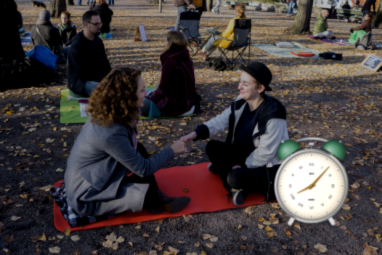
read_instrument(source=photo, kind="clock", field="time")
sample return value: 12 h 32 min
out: 8 h 07 min
